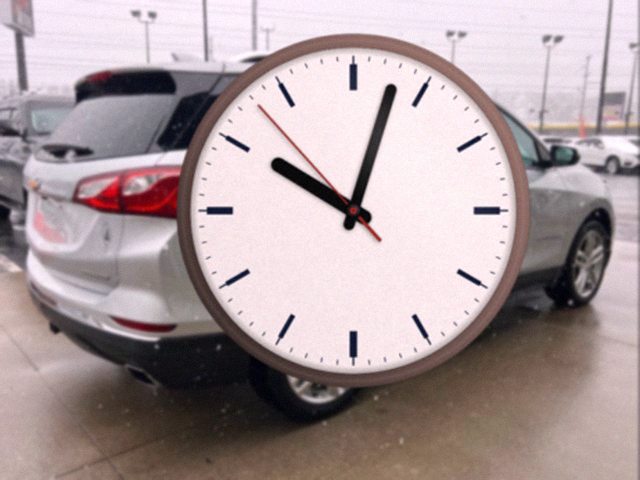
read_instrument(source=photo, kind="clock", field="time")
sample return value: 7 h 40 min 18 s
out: 10 h 02 min 53 s
